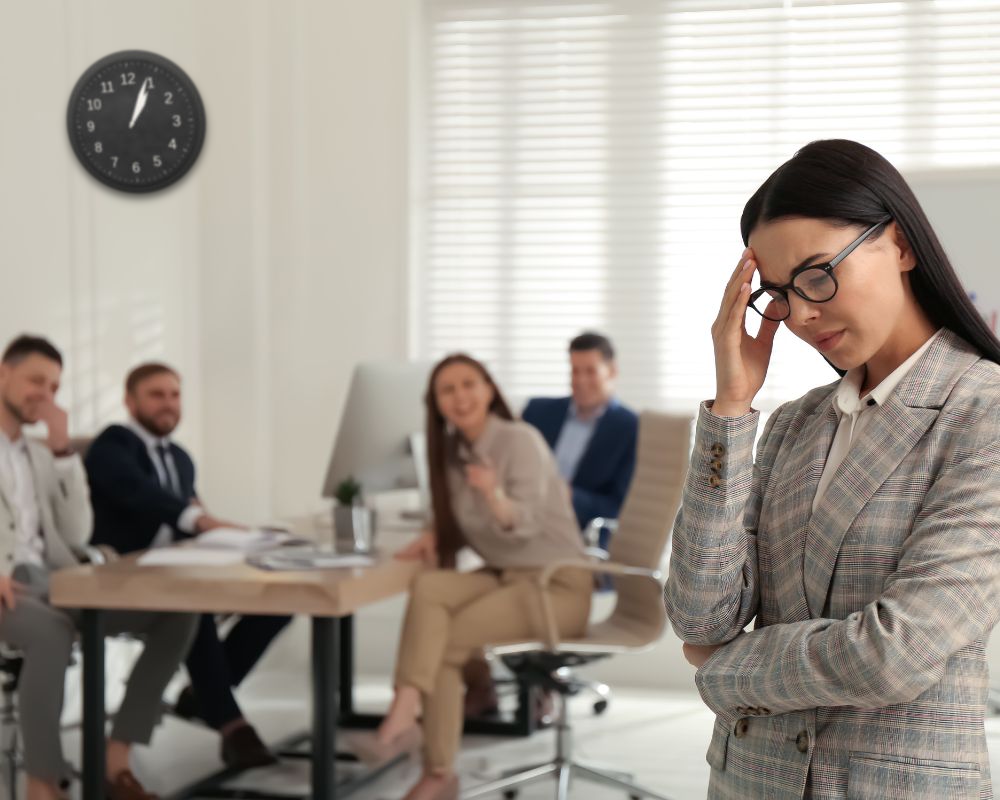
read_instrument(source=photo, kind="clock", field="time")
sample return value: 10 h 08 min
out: 1 h 04 min
